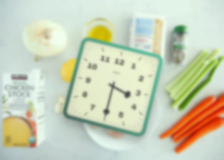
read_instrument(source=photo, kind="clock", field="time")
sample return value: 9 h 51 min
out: 3 h 30 min
